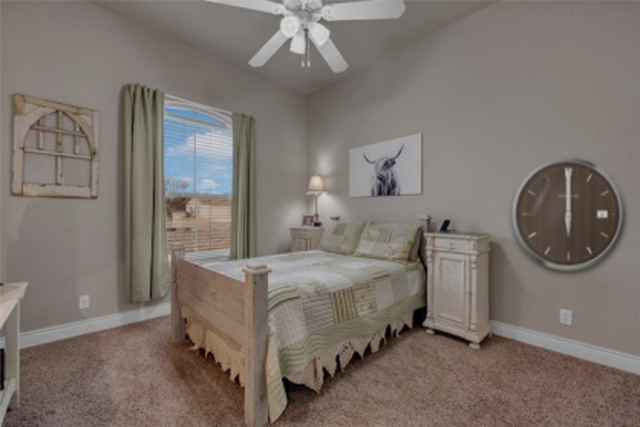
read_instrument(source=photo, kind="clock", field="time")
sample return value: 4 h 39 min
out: 6 h 00 min
